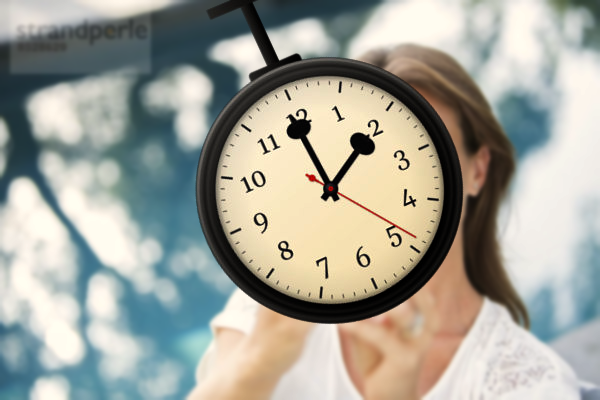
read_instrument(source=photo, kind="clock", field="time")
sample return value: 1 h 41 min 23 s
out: 1 h 59 min 24 s
